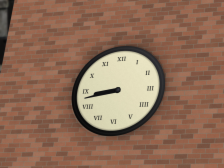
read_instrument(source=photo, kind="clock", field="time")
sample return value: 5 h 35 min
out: 8 h 43 min
